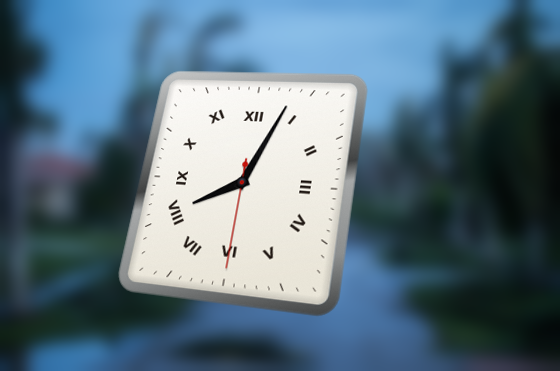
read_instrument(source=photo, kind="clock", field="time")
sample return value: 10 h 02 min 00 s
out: 8 h 03 min 30 s
